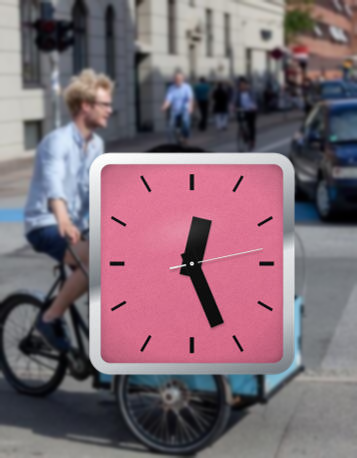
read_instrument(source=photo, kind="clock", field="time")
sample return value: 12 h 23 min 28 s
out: 12 h 26 min 13 s
